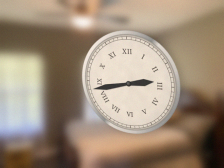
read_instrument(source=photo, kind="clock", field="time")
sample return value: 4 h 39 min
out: 2 h 43 min
